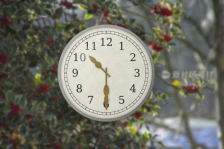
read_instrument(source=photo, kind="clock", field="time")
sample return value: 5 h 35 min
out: 10 h 30 min
